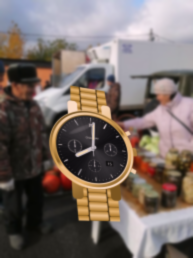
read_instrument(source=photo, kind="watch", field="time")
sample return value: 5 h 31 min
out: 8 h 01 min
